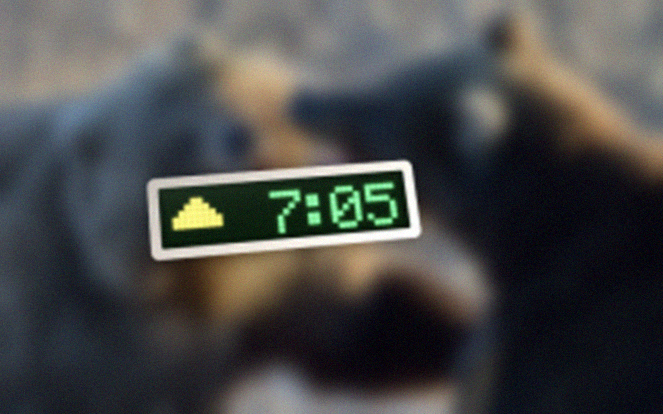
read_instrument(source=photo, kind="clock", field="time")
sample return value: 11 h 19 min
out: 7 h 05 min
